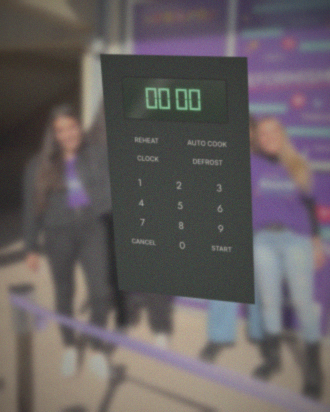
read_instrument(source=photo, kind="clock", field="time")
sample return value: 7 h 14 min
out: 0 h 00 min
